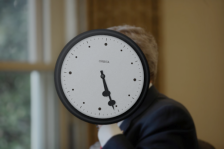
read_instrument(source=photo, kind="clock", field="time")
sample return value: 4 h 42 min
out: 5 h 26 min
